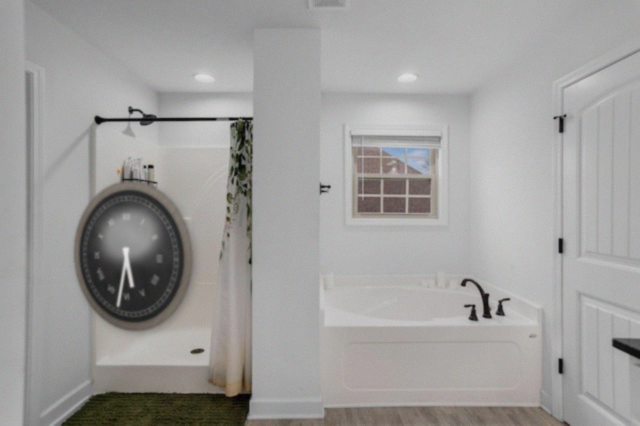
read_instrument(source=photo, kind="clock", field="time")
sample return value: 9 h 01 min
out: 5 h 32 min
